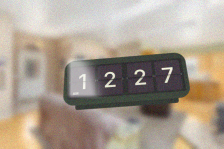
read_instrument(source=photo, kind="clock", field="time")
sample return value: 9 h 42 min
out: 12 h 27 min
